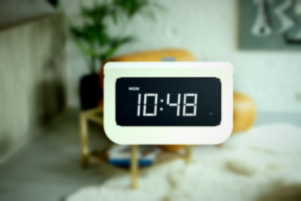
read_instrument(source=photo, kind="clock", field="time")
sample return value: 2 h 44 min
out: 10 h 48 min
